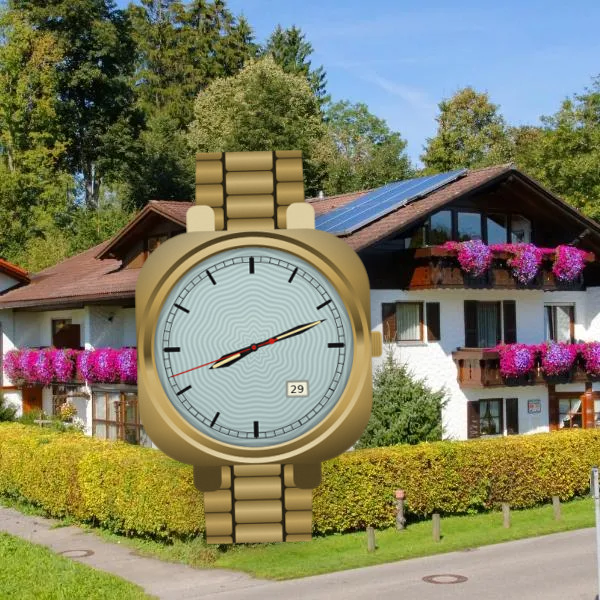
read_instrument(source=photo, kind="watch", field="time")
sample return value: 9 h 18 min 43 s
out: 8 h 11 min 42 s
